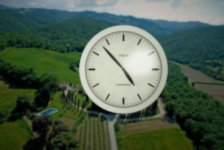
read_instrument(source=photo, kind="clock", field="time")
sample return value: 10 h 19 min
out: 4 h 53 min
